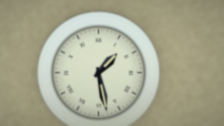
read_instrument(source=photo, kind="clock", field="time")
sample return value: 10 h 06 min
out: 1 h 28 min
